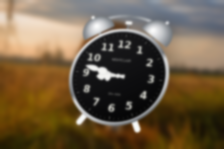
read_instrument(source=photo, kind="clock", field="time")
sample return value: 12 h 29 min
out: 8 h 47 min
